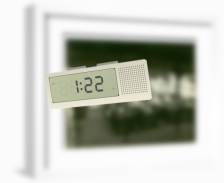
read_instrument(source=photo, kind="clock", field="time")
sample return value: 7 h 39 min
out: 1 h 22 min
